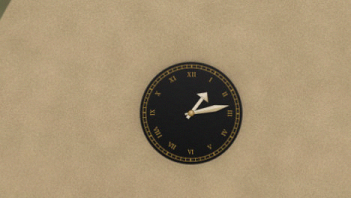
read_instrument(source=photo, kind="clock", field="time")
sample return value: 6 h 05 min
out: 1 h 13 min
